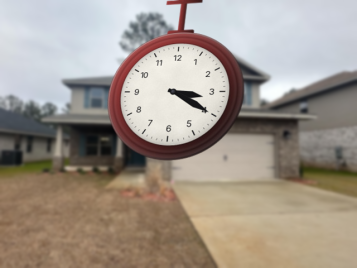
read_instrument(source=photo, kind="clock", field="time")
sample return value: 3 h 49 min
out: 3 h 20 min
